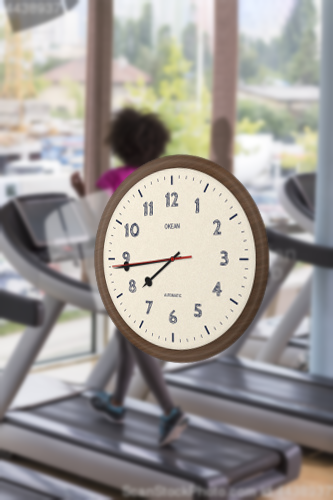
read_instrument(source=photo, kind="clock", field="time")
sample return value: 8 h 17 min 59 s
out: 7 h 43 min 44 s
